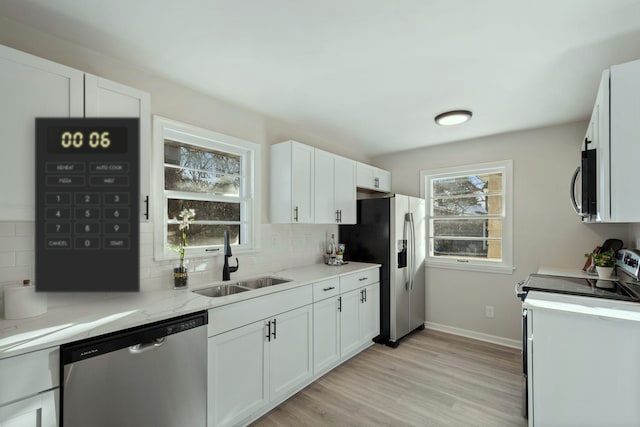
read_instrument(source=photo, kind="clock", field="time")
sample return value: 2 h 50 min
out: 0 h 06 min
